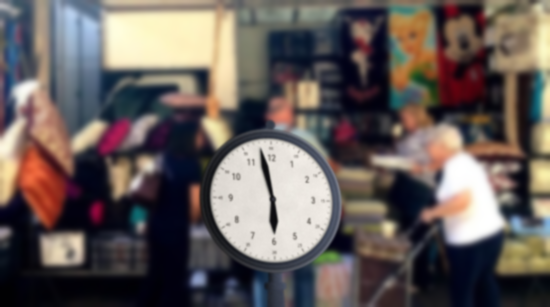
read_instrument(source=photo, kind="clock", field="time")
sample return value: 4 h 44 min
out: 5 h 58 min
